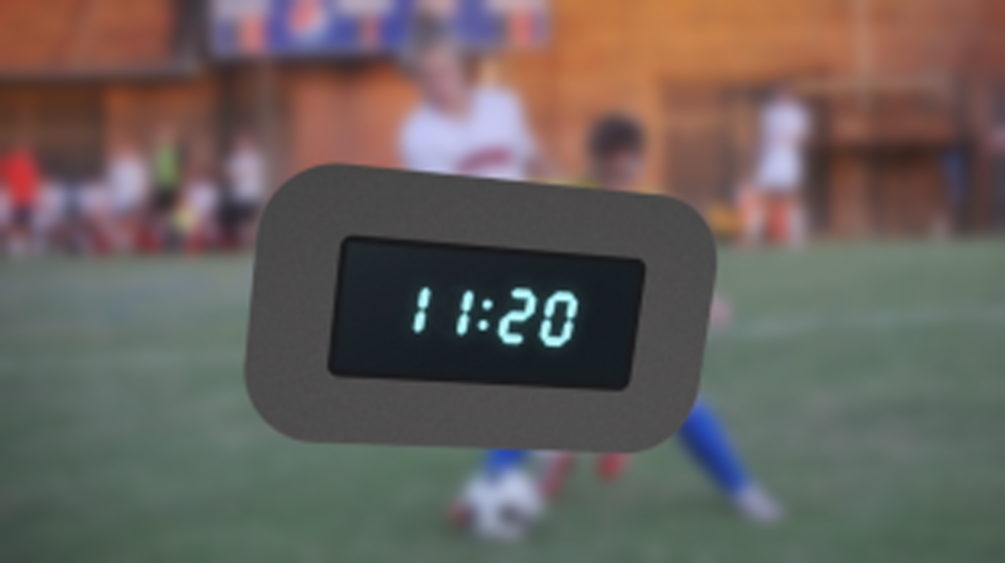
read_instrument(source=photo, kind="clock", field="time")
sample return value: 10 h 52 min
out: 11 h 20 min
